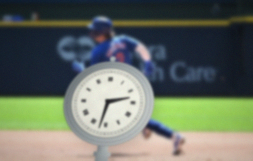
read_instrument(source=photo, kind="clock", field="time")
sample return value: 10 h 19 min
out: 2 h 32 min
